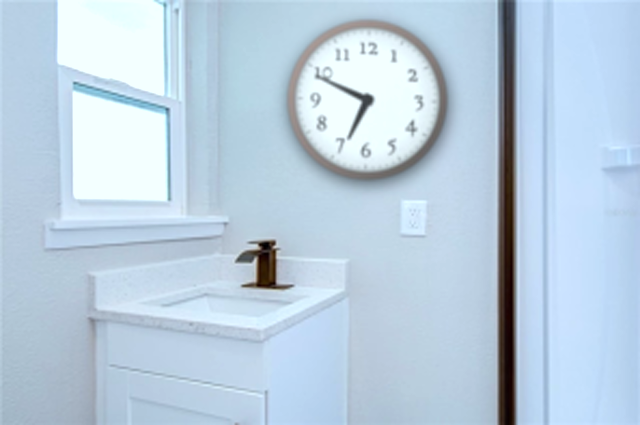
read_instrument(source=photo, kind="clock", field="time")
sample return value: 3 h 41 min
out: 6 h 49 min
